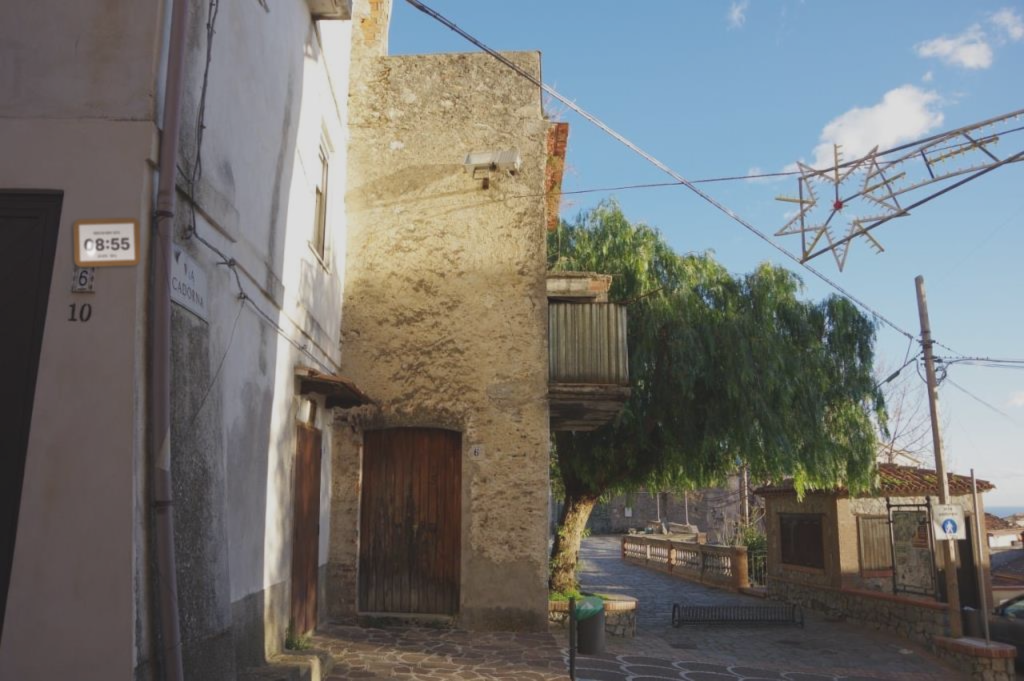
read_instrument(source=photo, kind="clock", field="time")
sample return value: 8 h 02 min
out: 8 h 55 min
